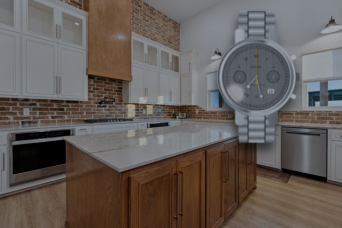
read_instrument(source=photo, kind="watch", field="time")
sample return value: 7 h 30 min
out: 7 h 28 min
